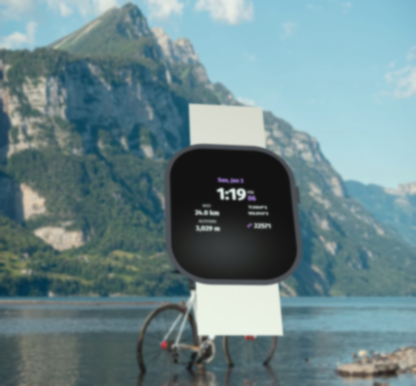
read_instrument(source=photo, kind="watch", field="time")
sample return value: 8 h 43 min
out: 1 h 19 min
